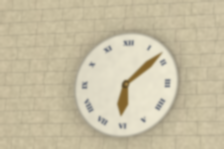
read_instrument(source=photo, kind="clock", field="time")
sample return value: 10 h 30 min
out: 6 h 08 min
